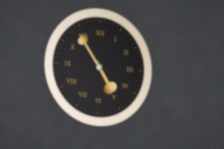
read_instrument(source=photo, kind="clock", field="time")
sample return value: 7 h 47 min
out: 4 h 54 min
